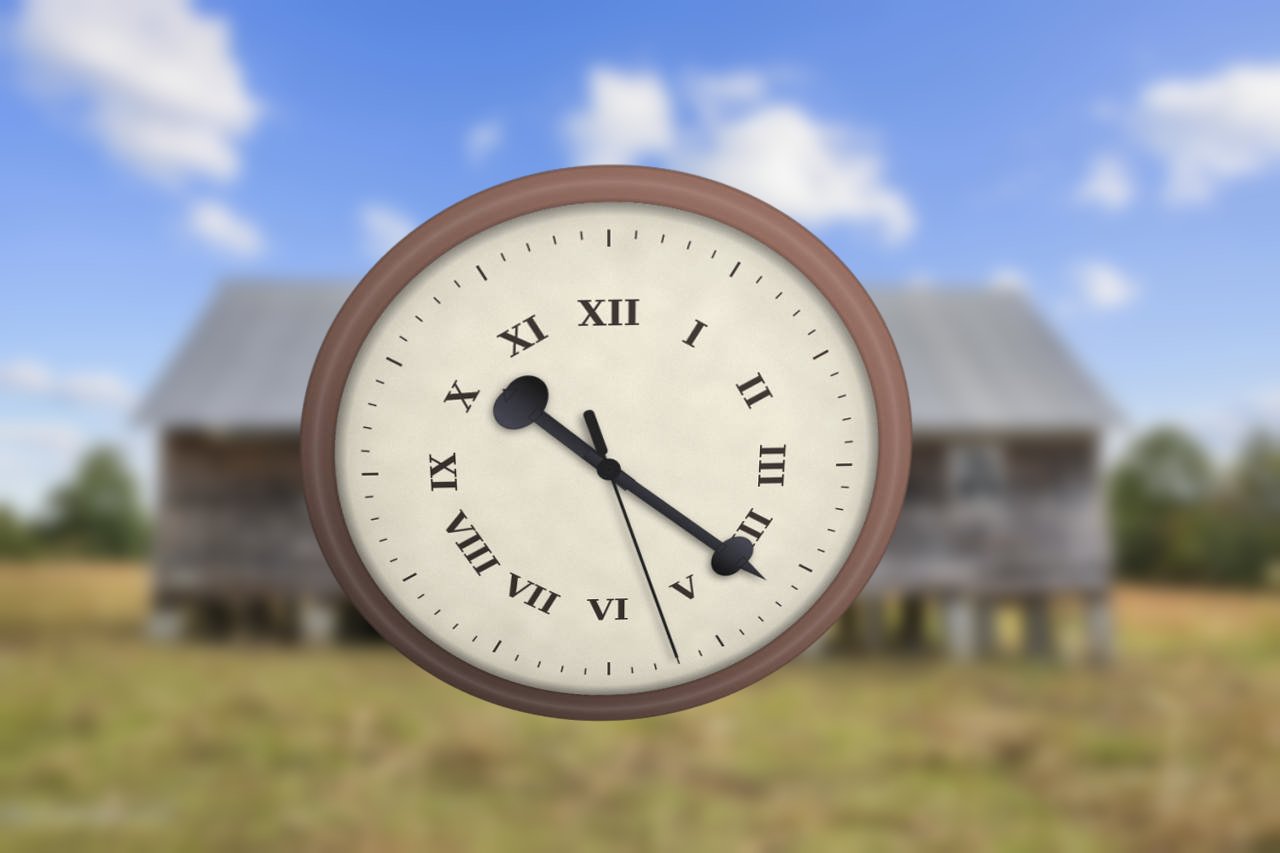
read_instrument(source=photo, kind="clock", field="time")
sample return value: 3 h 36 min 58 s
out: 10 h 21 min 27 s
